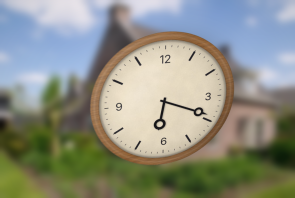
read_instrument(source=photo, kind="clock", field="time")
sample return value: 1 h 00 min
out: 6 h 19 min
